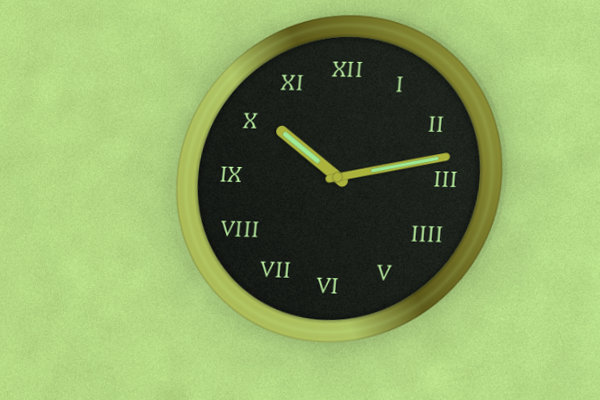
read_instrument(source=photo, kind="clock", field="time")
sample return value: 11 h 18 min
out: 10 h 13 min
